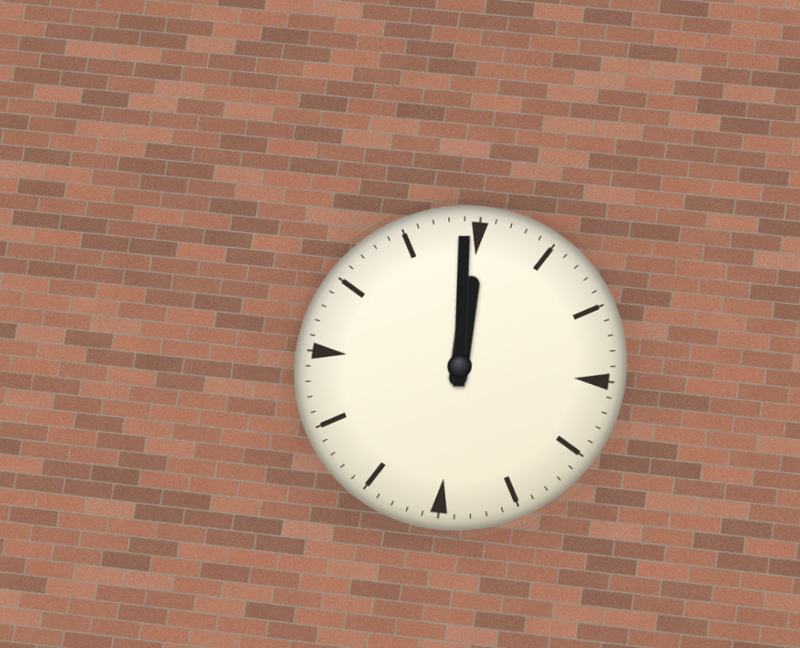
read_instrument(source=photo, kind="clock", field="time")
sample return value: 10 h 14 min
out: 11 h 59 min
